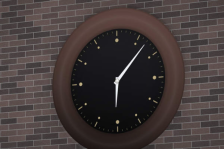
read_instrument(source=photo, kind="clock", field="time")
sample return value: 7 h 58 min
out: 6 h 07 min
